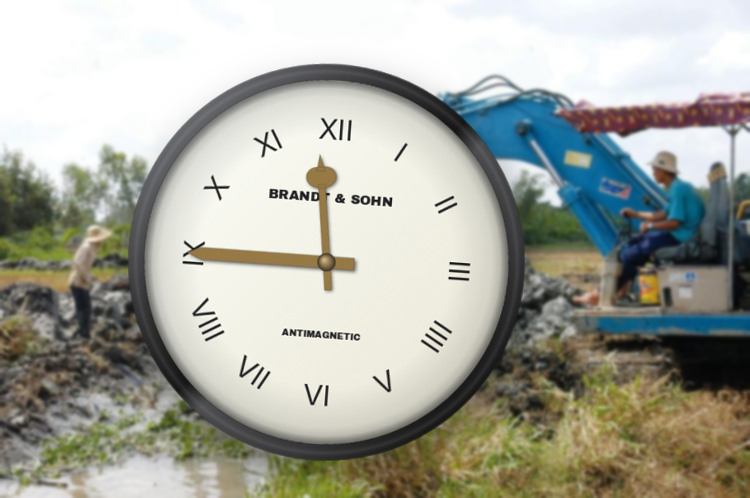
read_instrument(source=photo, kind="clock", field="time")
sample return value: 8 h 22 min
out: 11 h 45 min
